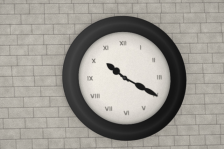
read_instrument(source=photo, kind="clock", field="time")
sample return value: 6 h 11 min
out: 10 h 20 min
